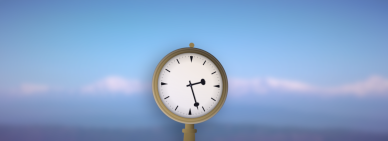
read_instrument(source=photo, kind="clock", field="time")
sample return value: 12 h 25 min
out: 2 h 27 min
